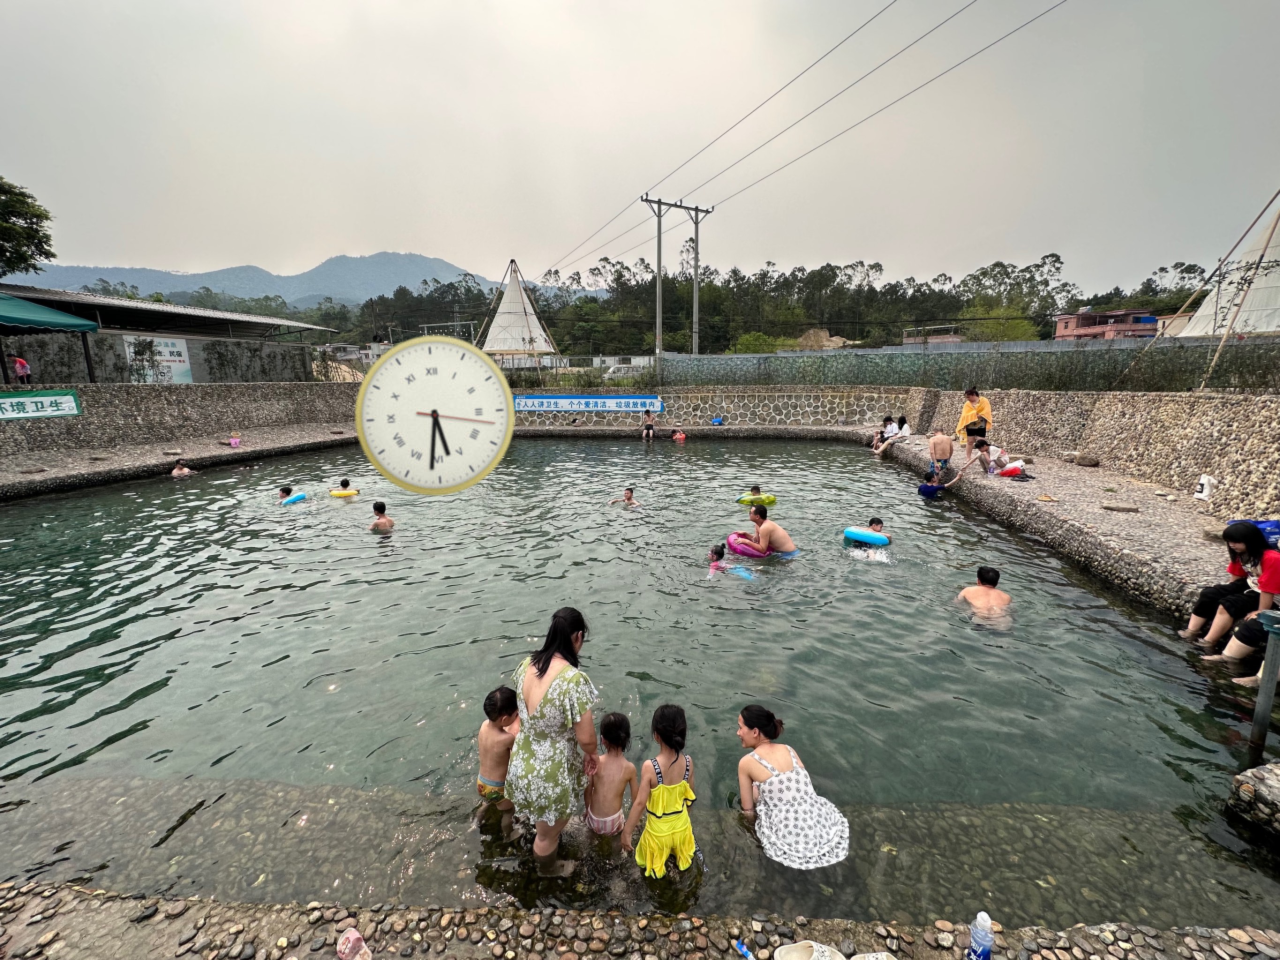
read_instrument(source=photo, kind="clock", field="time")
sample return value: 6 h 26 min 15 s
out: 5 h 31 min 17 s
